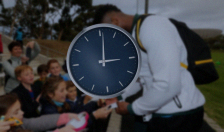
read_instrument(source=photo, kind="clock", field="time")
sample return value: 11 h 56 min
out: 3 h 01 min
